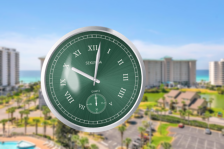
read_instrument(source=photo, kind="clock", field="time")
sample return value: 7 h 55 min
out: 10 h 02 min
